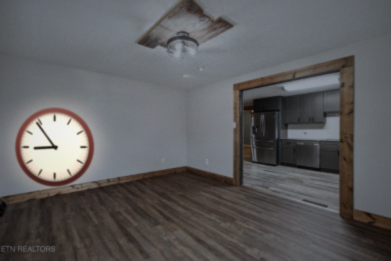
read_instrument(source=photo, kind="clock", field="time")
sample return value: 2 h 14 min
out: 8 h 54 min
